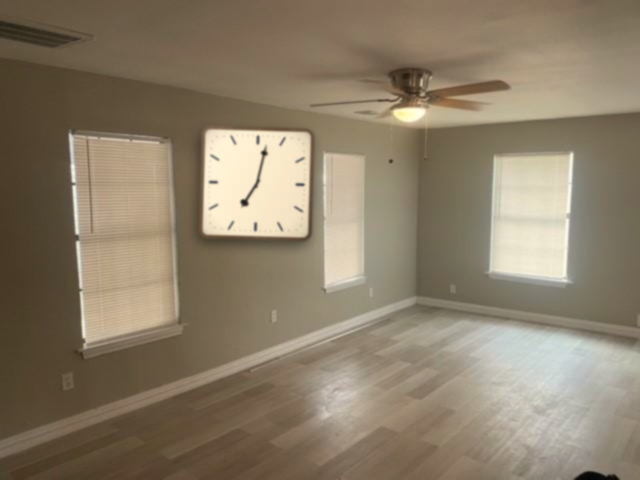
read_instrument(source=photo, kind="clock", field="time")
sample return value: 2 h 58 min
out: 7 h 02 min
